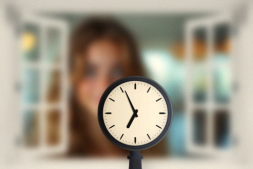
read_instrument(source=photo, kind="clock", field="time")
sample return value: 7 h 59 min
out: 6 h 56 min
